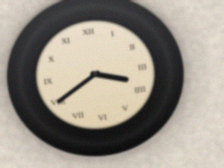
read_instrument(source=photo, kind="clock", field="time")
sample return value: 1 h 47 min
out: 3 h 40 min
